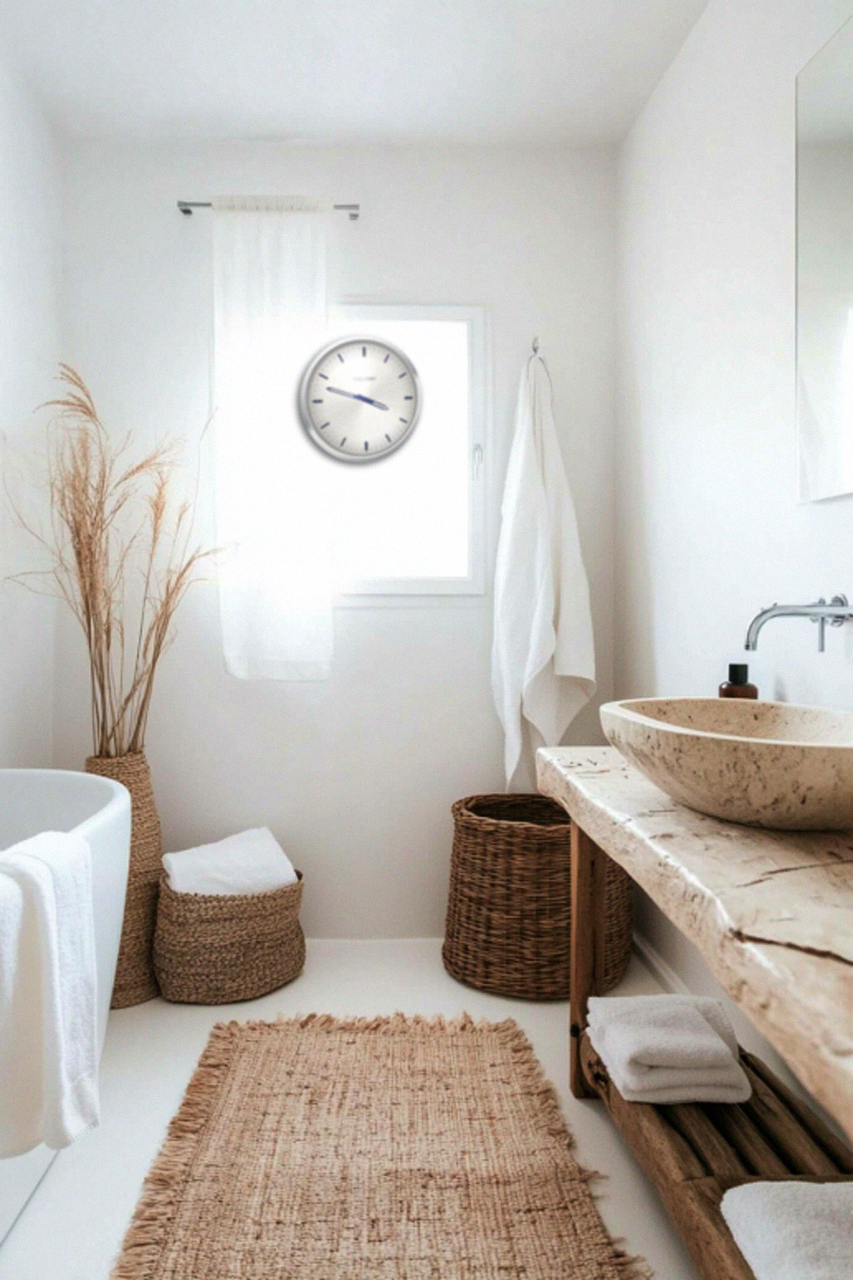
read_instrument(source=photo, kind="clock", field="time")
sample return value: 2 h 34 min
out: 3 h 48 min
